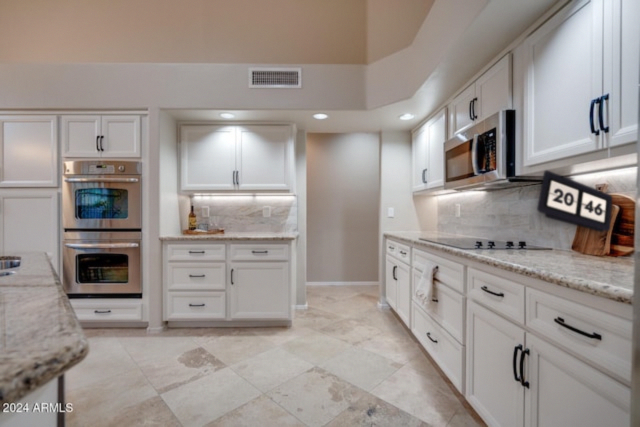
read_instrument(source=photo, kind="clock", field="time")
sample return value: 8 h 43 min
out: 20 h 46 min
